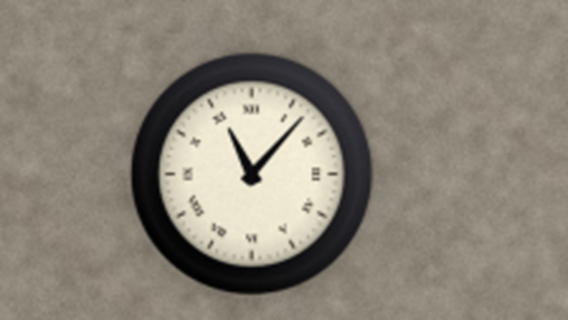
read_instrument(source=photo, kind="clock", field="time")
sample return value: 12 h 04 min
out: 11 h 07 min
